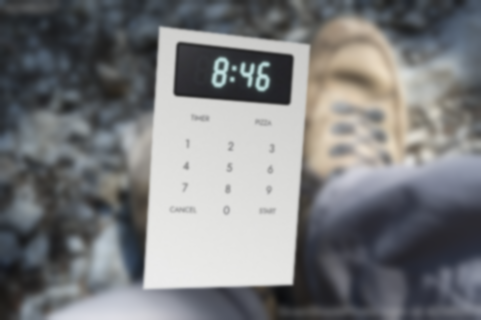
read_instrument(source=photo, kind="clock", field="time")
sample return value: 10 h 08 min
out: 8 h 46 min
